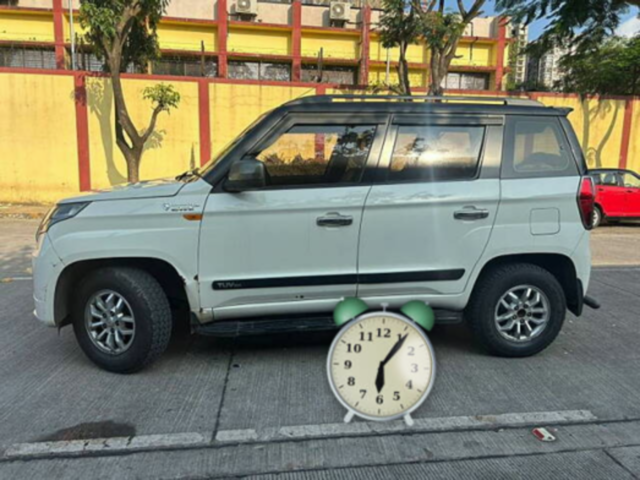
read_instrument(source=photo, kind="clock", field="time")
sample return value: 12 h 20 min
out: 6 h 06 min
